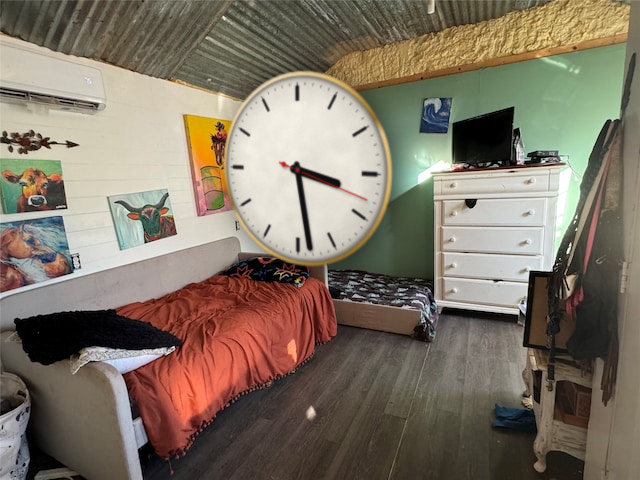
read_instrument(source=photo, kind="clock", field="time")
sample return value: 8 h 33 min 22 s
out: 3 h 28 min 18 s
